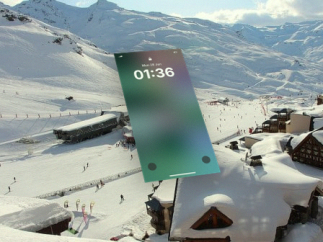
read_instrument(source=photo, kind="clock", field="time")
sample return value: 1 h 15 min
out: 1 h 36 min
